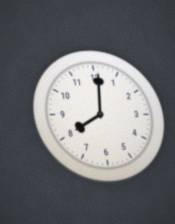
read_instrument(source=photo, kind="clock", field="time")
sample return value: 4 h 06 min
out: 8 h 01 min
